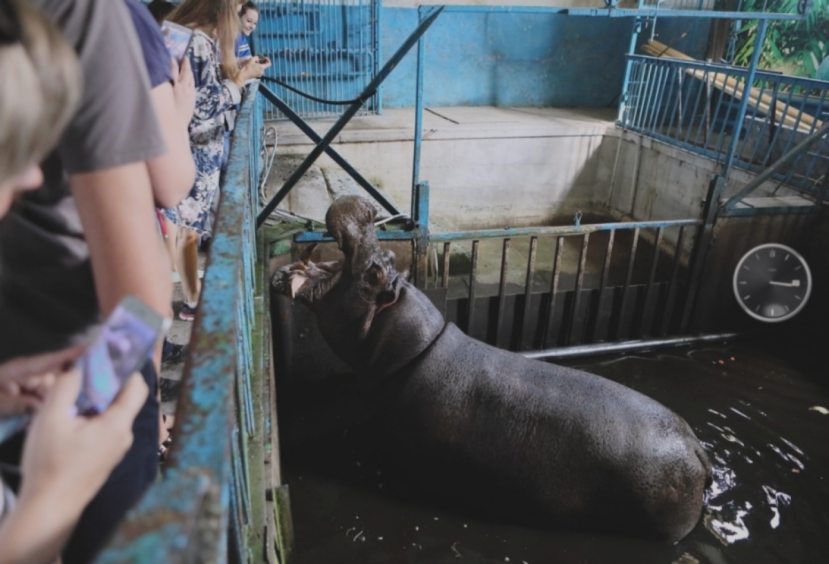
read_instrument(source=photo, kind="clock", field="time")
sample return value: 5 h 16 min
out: 3 h 16 min
